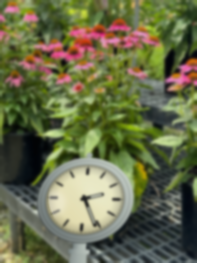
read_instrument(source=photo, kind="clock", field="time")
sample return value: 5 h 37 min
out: 2 h 26 min
